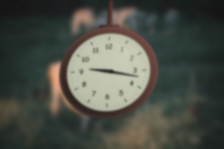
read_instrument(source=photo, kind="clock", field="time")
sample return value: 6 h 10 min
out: 9 h 17 min
